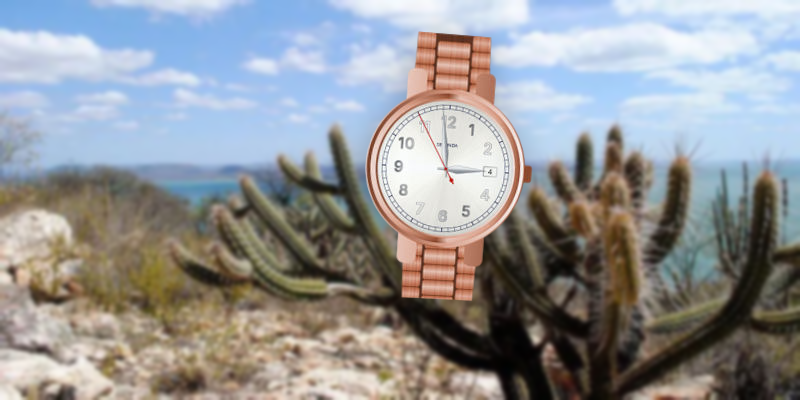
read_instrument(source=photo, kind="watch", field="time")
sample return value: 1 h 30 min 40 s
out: 2 h 58 min 55 s
